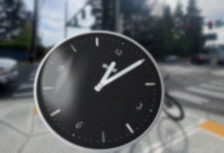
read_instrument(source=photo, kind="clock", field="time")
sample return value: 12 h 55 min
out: 12 h 05 min
